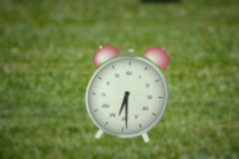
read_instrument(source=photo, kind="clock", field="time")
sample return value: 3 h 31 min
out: 6 h 29 min
